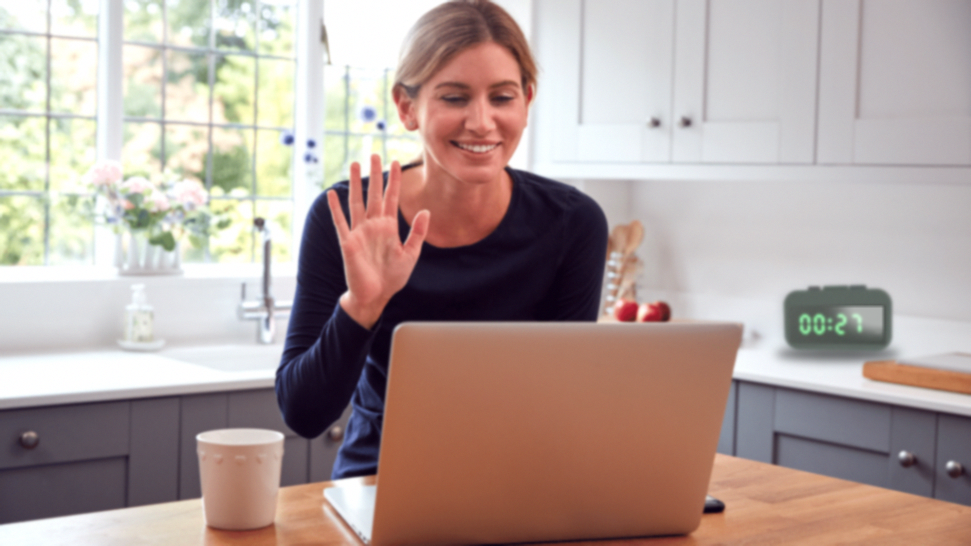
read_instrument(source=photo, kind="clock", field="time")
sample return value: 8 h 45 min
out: 0 h 27 min
